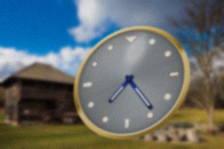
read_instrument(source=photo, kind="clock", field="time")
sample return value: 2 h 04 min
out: 7 h 24 min
